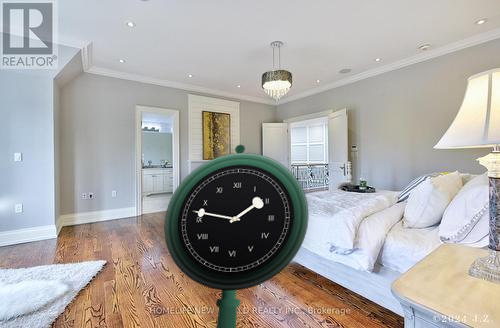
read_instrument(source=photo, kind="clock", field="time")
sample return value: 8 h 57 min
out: 1 h 47 min
